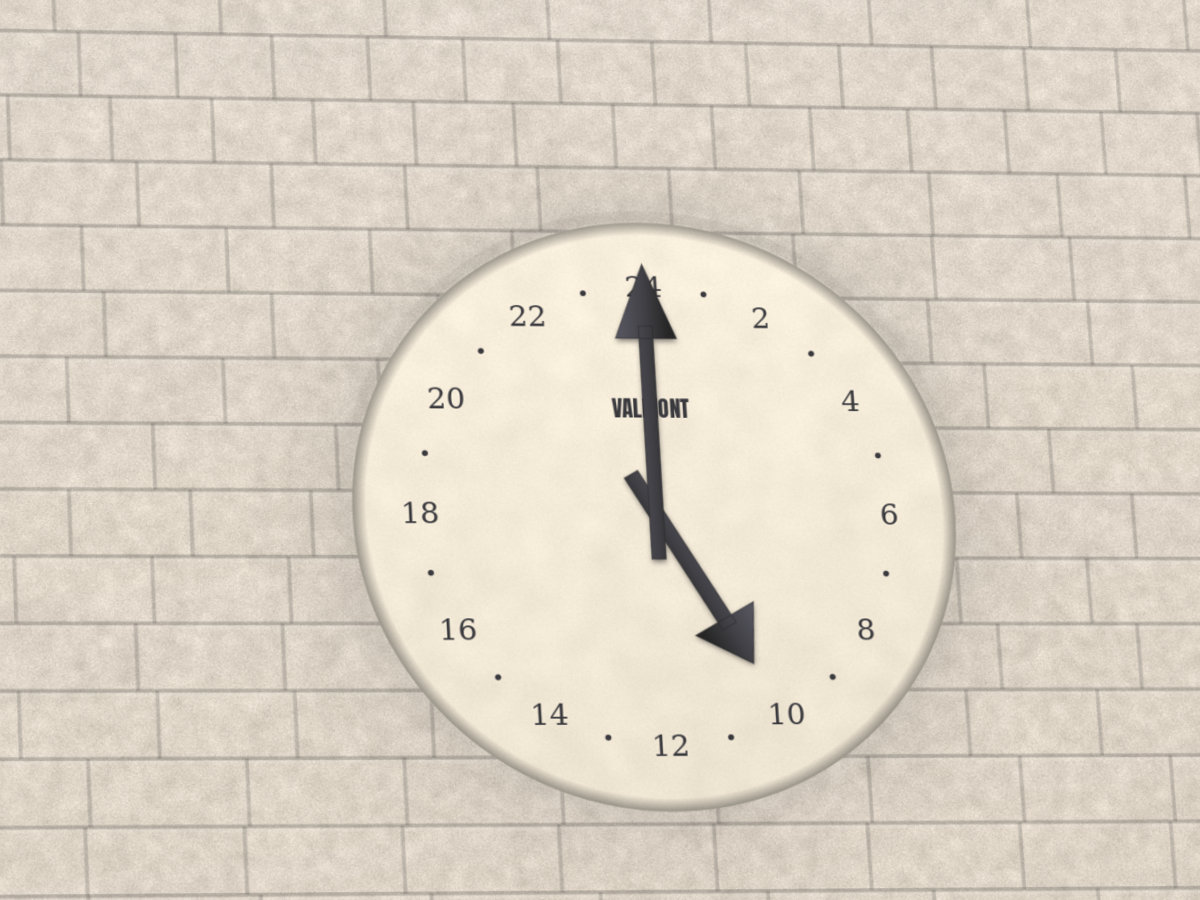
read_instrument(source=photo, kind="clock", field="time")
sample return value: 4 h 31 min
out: 10 h 00 min
